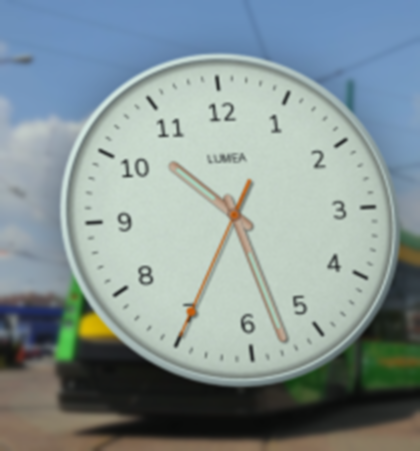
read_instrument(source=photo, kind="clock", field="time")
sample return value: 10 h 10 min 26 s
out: 10 h 27 min 35 s
